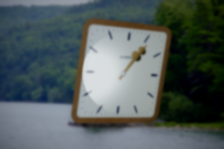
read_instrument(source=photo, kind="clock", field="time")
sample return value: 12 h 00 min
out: 1 h 06 min
